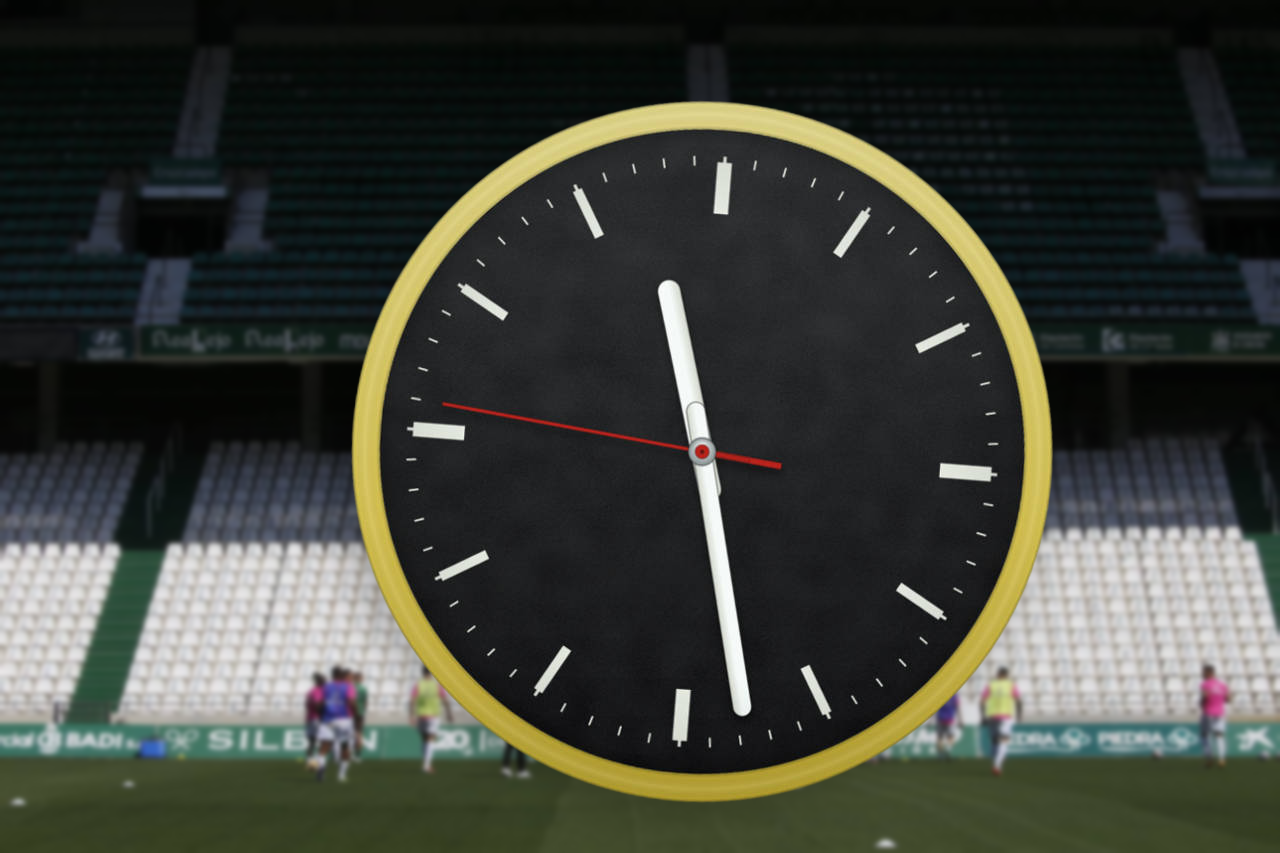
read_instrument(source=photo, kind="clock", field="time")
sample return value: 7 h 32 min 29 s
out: 11 h 27 min 46 s
